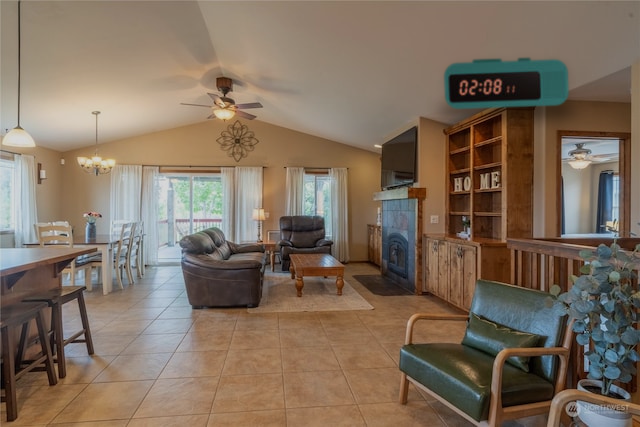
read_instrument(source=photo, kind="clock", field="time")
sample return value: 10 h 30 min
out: 2 h 08 min
